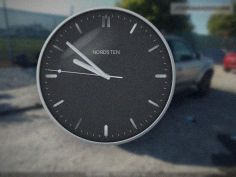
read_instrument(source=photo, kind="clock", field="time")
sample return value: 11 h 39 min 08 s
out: 9 h 51 min 46 s
